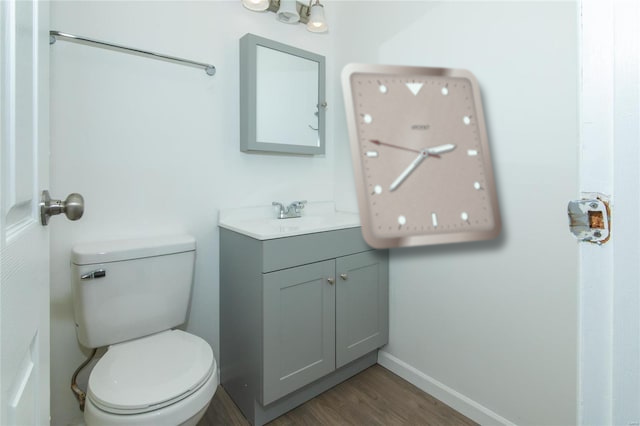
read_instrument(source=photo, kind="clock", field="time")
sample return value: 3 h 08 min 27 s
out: 2 h 38 min 47 s
